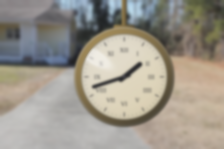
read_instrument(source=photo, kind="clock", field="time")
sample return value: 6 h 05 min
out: 1 h 42 min
